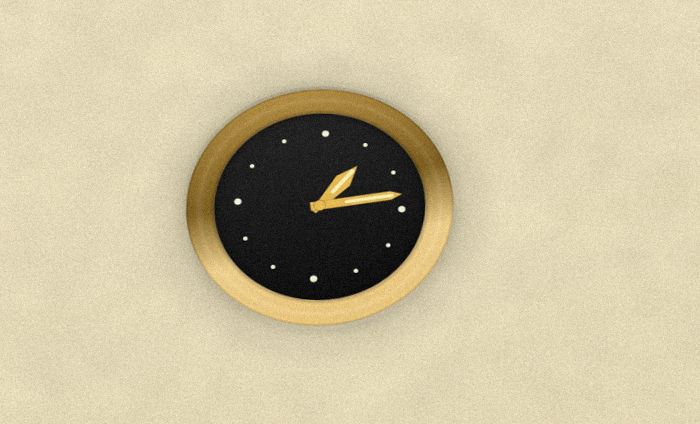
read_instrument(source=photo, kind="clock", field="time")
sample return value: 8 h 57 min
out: 1 h 13 min
